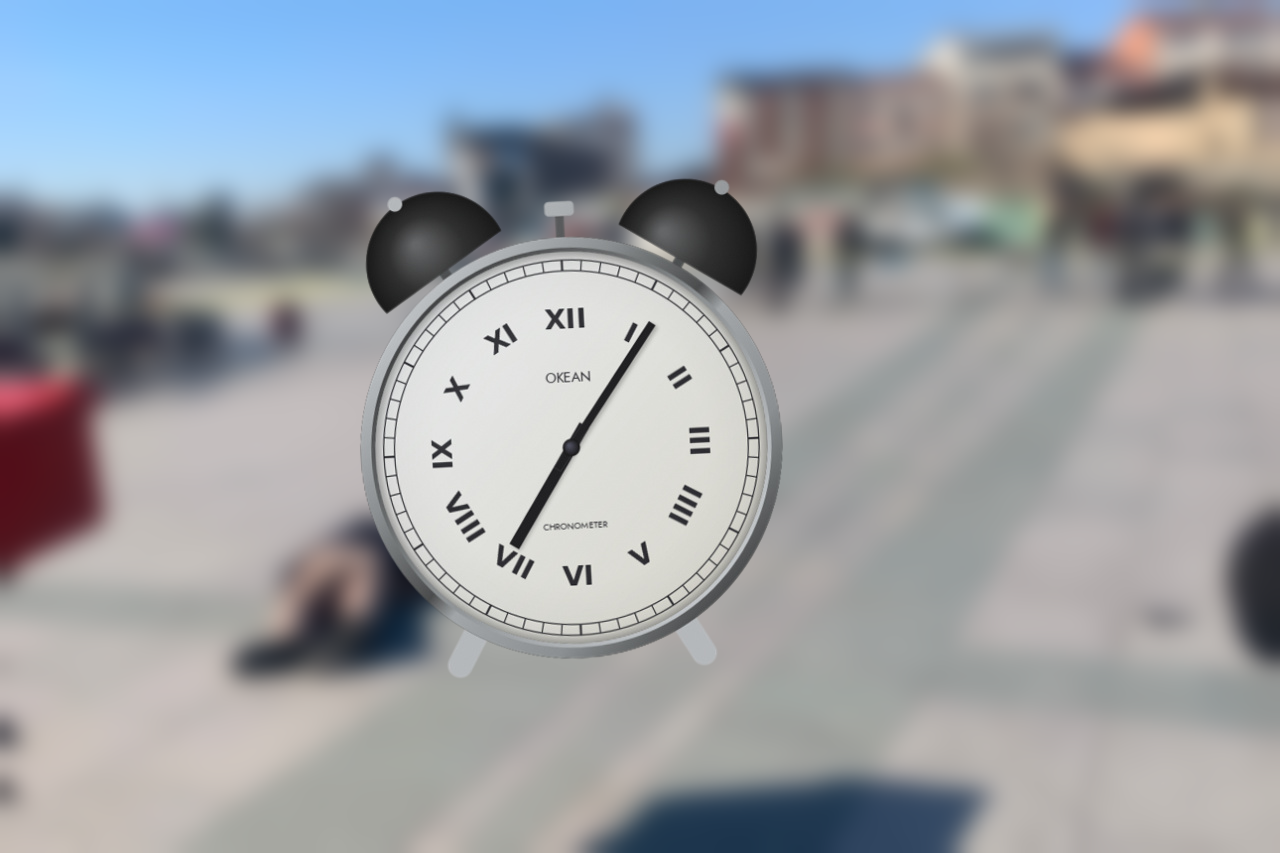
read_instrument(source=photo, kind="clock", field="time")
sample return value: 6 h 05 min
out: 7 h 06 min
